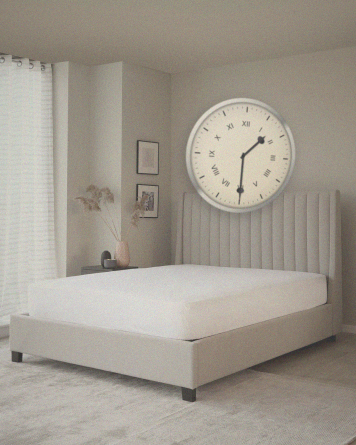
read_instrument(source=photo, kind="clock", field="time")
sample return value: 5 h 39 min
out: 1 h 30 min
